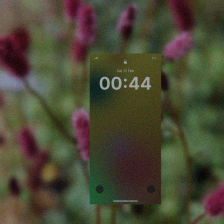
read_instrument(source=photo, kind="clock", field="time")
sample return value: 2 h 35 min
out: 0 h 44 min
